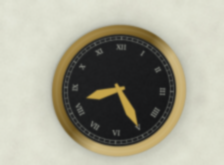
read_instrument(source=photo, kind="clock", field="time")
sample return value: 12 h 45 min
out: 8 h 25 min
